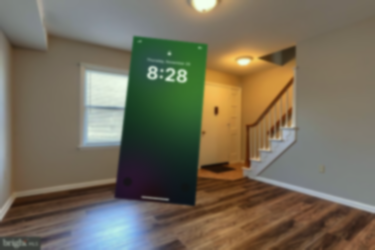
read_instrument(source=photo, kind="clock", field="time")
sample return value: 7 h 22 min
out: 8 h 28 min
